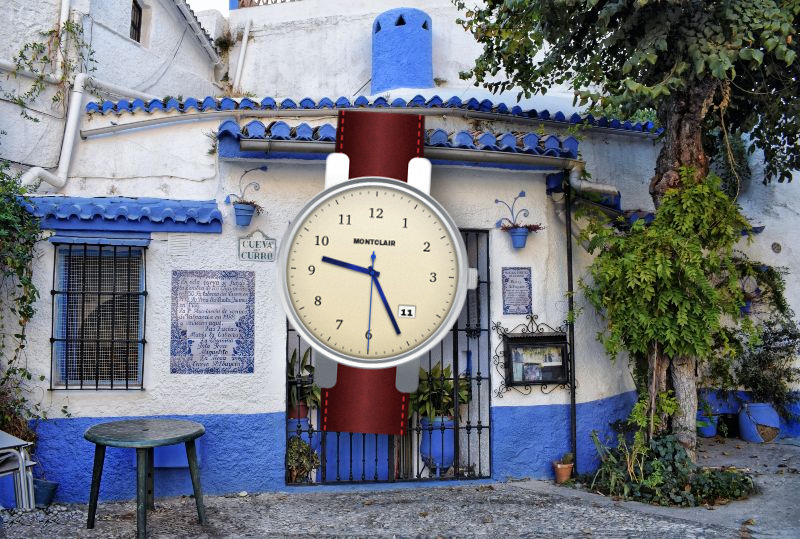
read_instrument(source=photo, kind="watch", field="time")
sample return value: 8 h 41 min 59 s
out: 9 h 25 min 30 s
